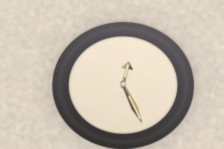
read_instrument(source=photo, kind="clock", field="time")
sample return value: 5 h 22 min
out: 12 h 26 min
